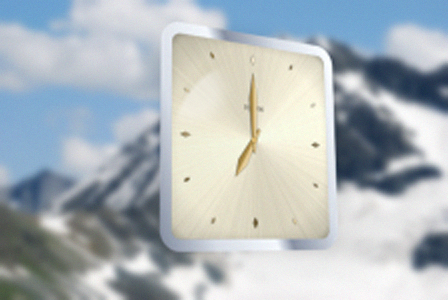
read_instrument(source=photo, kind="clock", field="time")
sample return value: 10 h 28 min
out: 7 h 00 min
